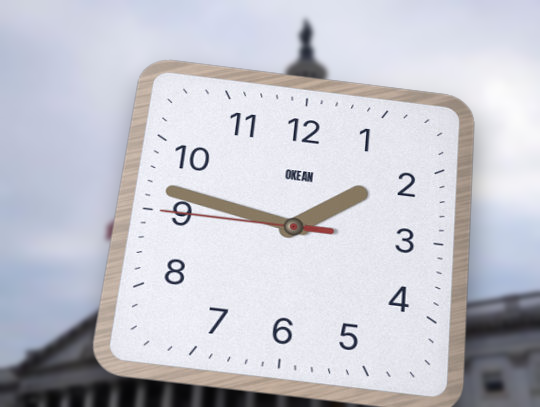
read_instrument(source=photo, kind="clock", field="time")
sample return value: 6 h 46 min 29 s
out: 1 h 46 min 45 s
